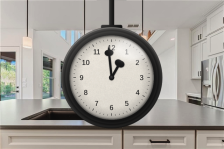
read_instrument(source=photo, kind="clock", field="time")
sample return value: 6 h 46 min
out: 12 h 59 min
